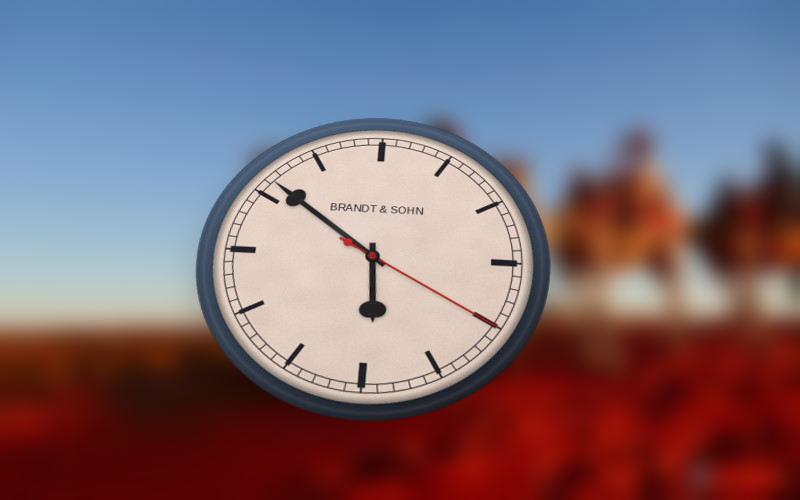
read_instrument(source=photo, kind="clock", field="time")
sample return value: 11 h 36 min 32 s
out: 5 h 51 min 20 s
